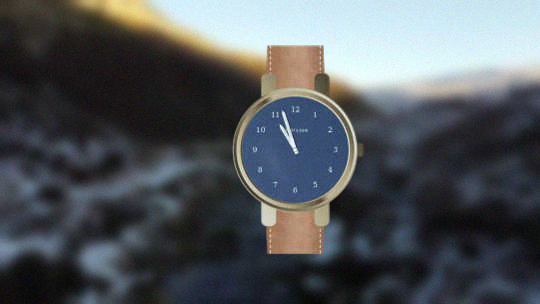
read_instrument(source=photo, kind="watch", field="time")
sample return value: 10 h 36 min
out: 10 h 57 min
